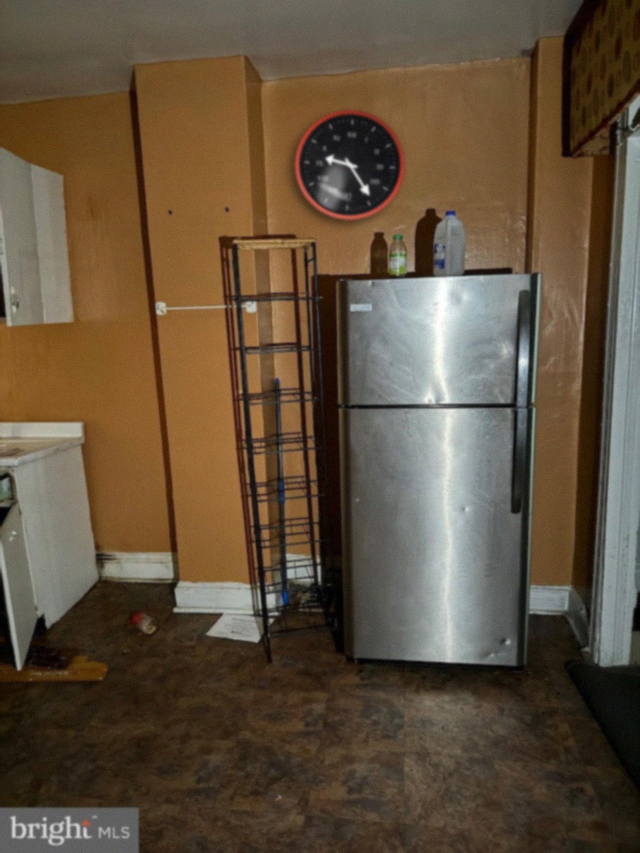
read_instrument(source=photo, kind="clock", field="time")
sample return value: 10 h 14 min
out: 9 h 24 min
